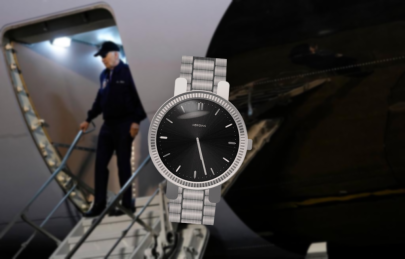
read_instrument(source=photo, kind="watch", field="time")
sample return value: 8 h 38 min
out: 5 h 27 min
